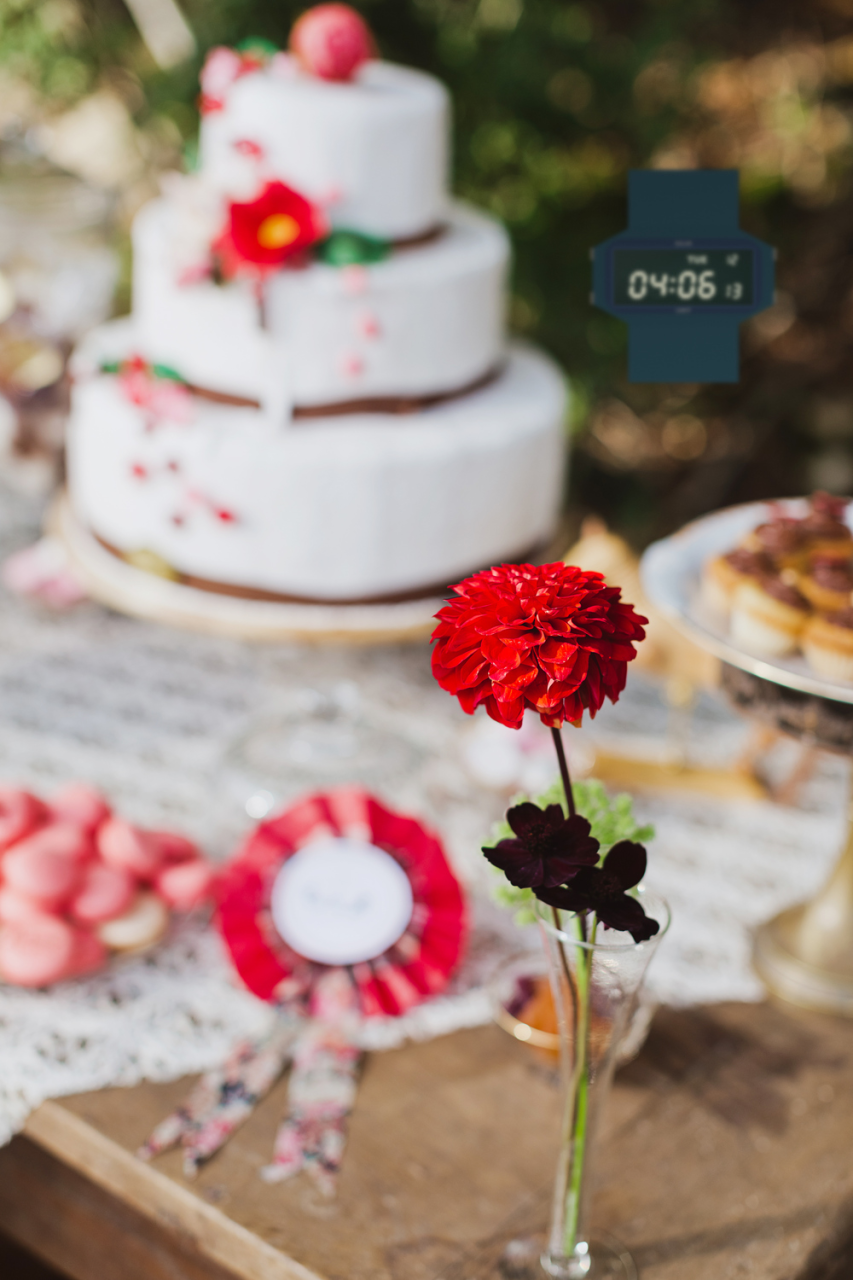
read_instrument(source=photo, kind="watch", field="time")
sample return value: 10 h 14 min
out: 4 h 06 min
